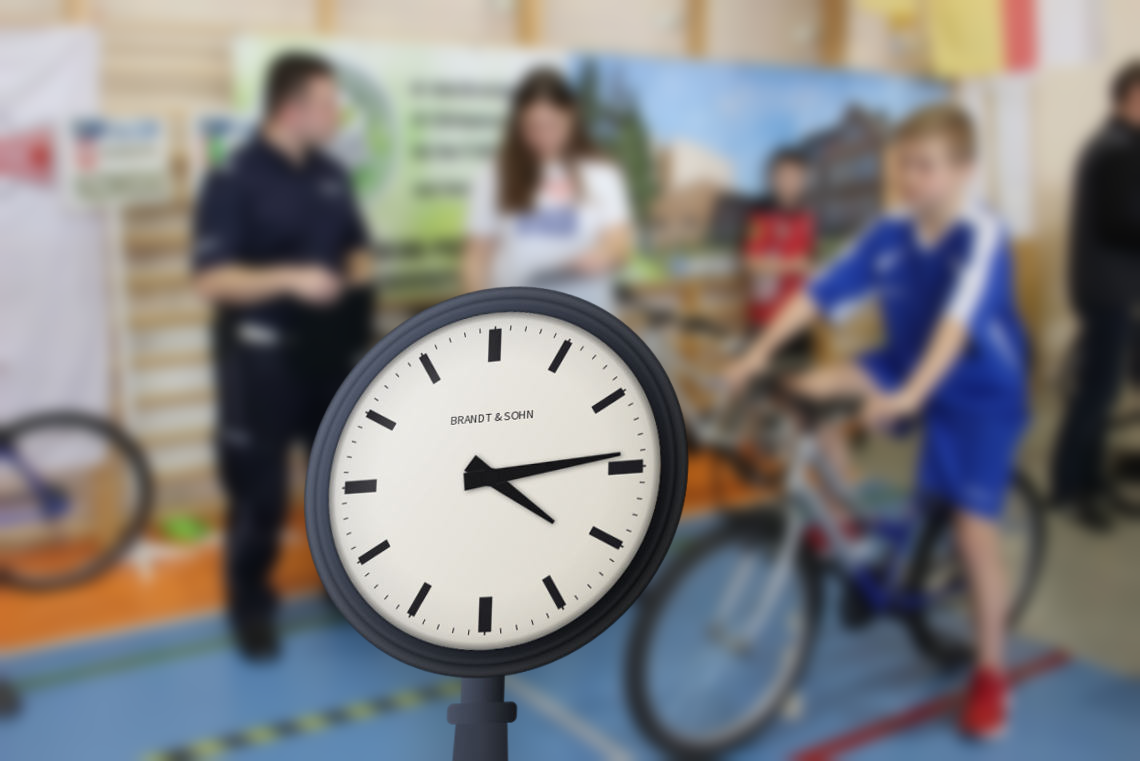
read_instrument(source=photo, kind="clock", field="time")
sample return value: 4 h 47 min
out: 4 h 14 min
